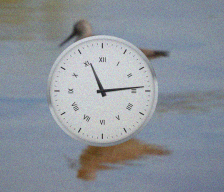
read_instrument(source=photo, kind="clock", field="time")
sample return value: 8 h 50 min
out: 11 h 14 min
